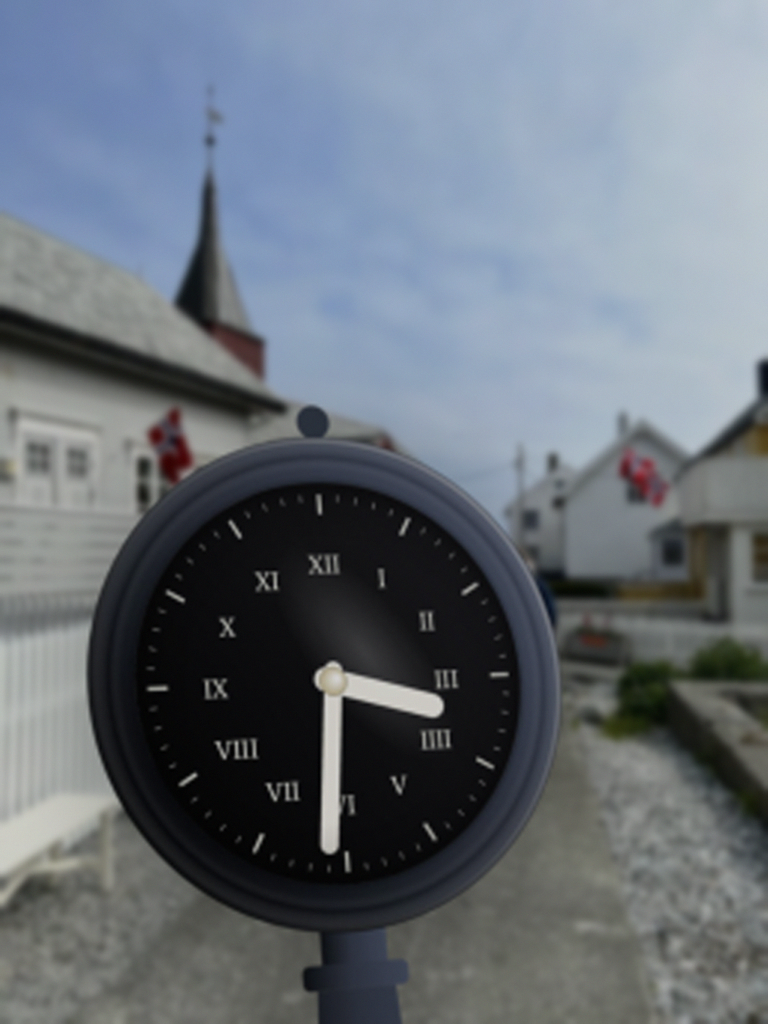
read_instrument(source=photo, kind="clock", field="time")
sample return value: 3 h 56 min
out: 3 h 31 min
